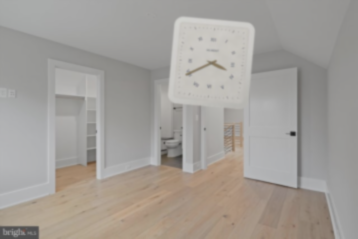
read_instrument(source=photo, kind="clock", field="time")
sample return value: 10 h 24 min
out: 3 h 40 min
